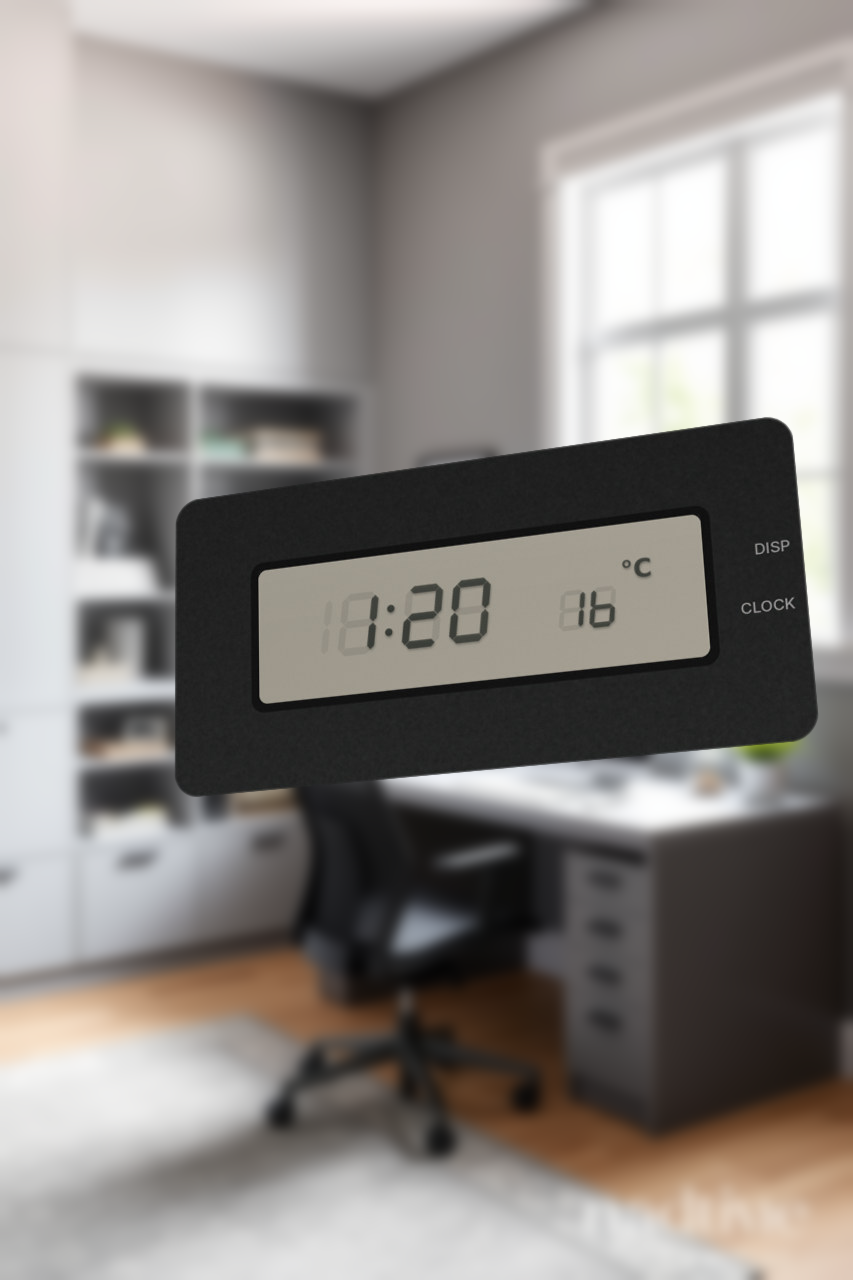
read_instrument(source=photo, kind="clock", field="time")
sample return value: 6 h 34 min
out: 1 h 20 min
